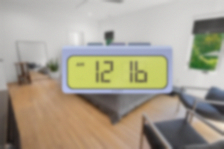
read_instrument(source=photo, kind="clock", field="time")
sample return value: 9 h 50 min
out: 12 h 16 min
